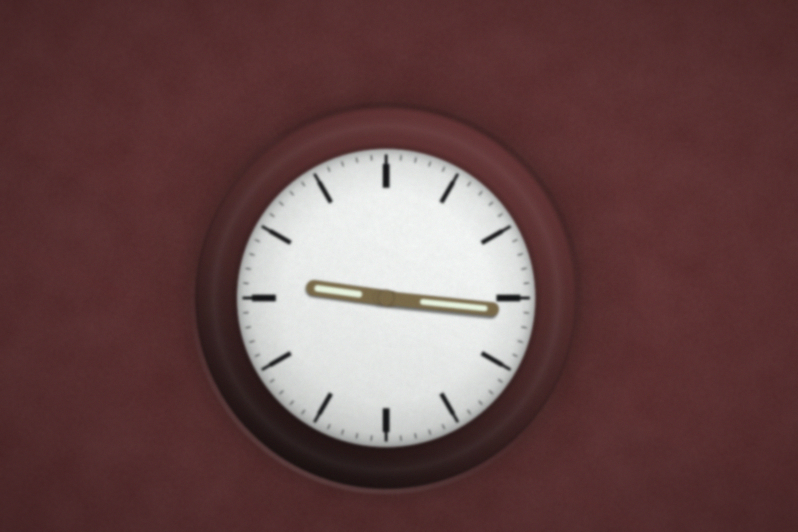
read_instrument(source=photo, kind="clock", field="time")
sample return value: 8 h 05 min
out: 9 h 16 min
